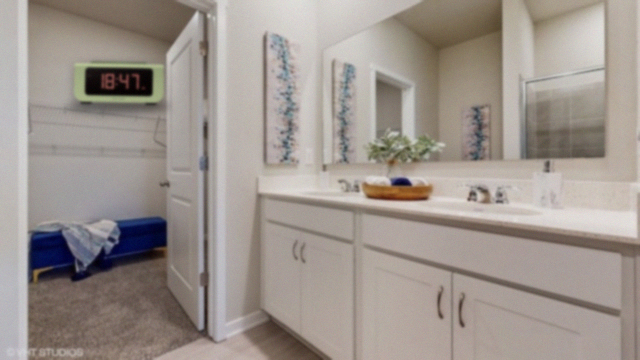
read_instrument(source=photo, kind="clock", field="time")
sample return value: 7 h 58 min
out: 18 h 47 min
